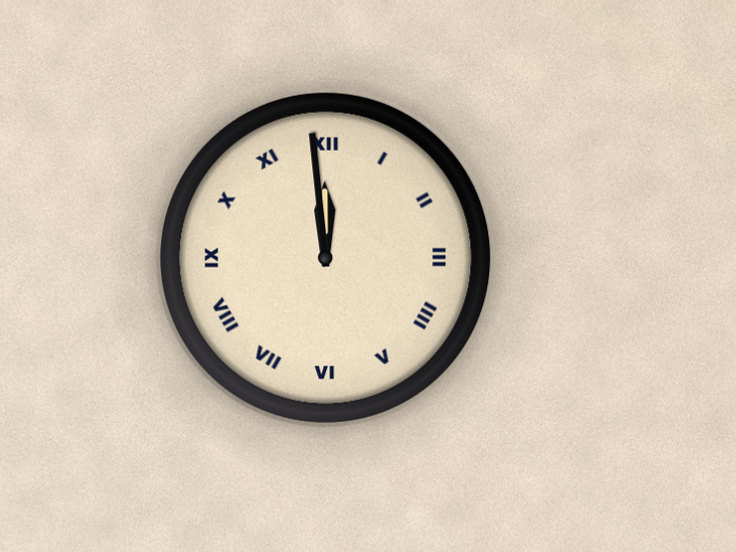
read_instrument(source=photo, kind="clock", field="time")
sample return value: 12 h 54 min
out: 11 h 59 min
